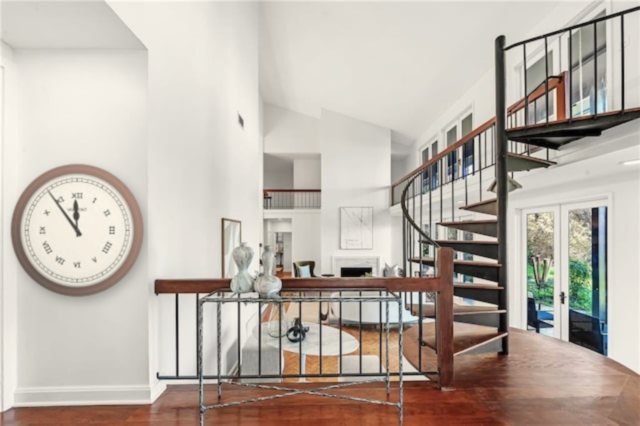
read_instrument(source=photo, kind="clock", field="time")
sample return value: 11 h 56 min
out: 11 h 54 min
